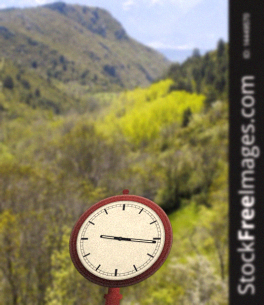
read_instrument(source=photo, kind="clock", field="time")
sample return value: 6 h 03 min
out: 9 h 16 min
